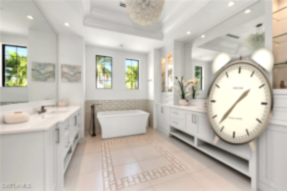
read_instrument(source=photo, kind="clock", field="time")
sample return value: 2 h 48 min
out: 1 h 37 min
